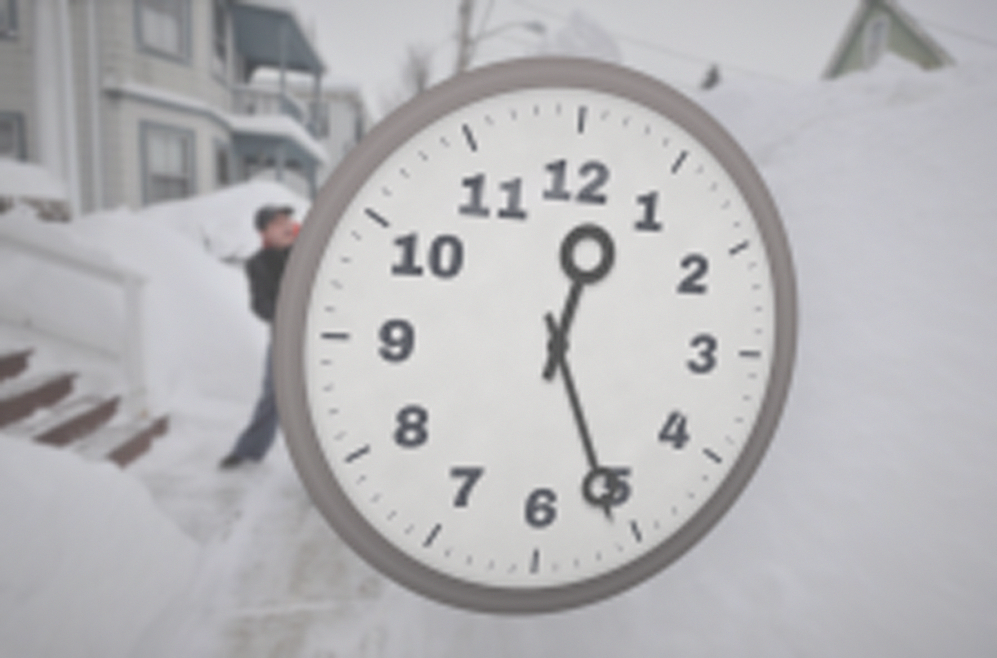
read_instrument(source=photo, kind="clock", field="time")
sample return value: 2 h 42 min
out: 12 h 26 min
